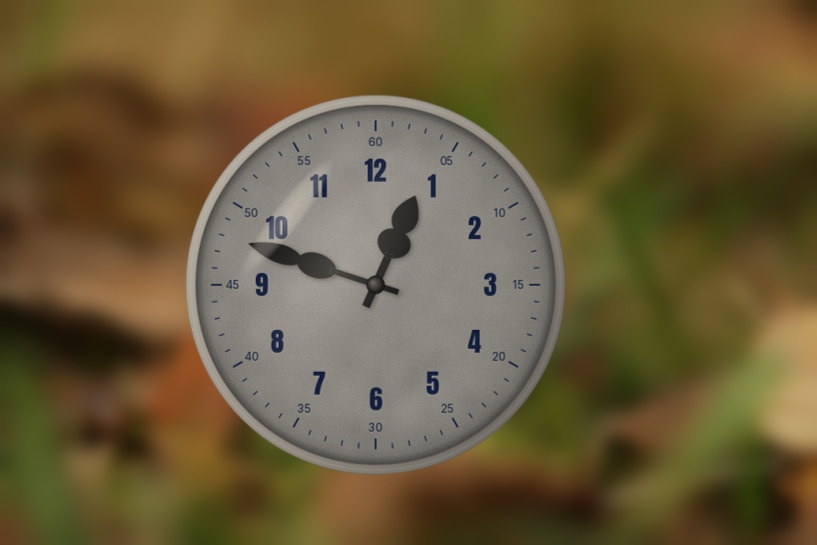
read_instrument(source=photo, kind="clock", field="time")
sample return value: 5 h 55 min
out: 12 h 48 min
